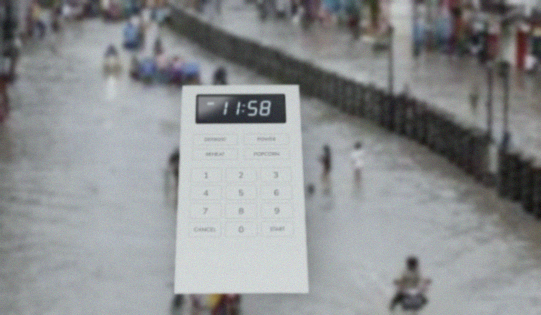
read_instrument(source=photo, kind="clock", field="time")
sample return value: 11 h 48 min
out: 11 h 58 min
